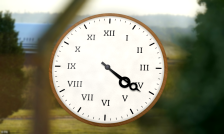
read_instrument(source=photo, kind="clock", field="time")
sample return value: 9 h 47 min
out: 4 h 21 min
